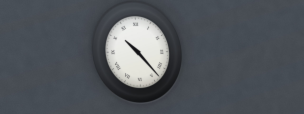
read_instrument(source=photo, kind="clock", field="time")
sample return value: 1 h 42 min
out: 10 h 23 min
